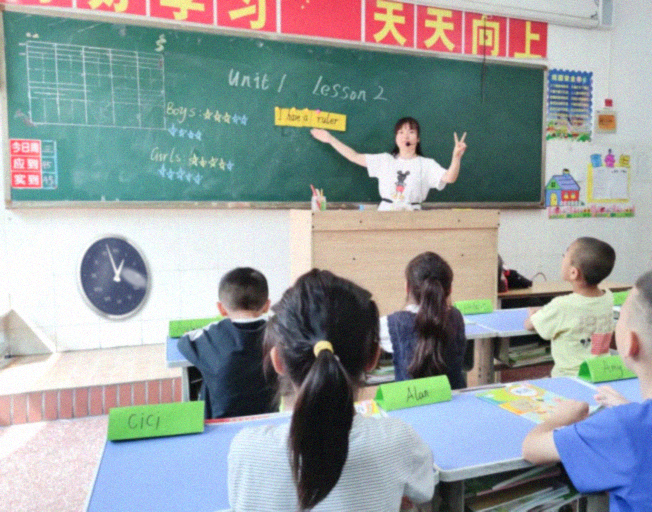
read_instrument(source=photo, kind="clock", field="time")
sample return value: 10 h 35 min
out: 12 h 57 min
